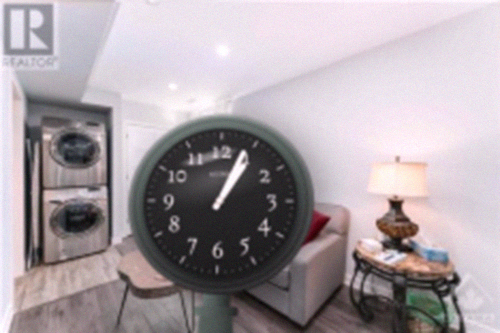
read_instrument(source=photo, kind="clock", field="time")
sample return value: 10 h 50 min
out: 1 h 04 min
